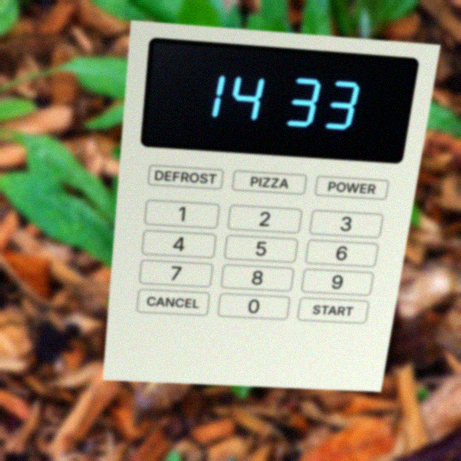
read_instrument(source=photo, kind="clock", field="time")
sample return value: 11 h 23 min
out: 14 h 33 min
